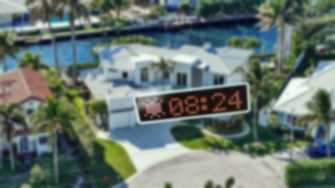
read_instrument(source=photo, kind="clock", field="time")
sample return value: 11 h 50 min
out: 8 h 24 min
